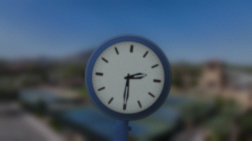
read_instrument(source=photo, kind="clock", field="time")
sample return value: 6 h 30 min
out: 2 h 30 min
